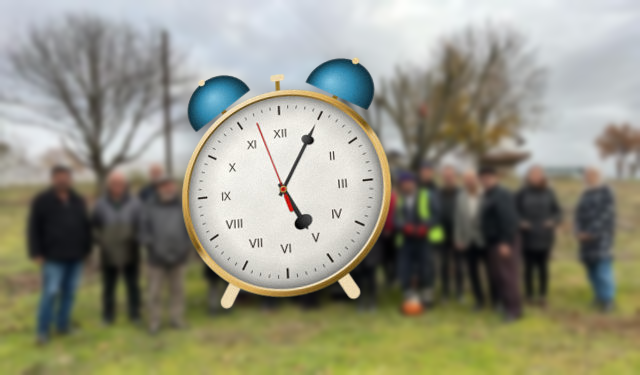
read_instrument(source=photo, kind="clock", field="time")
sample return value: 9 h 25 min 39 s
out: 5 h 04 min 57 s
